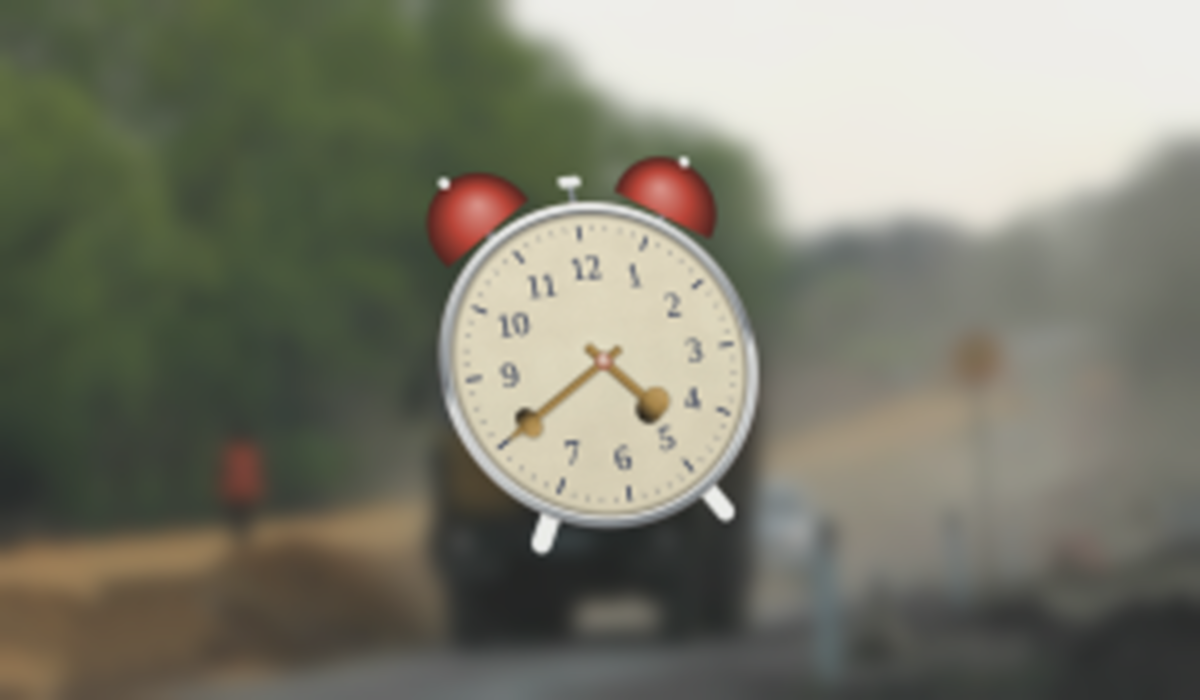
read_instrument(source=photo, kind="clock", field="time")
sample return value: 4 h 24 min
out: 4 h 40 min
